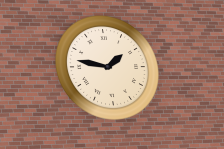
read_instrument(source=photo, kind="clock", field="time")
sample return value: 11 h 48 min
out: 1 h 47 min
